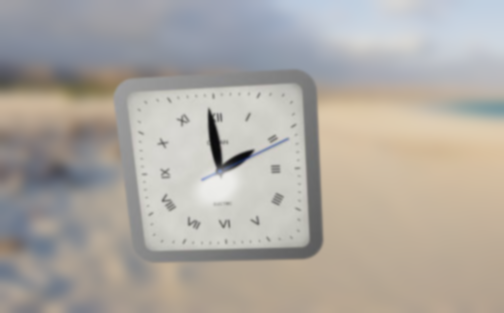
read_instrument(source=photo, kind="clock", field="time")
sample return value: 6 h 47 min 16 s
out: 1 h 59 min 11 s
